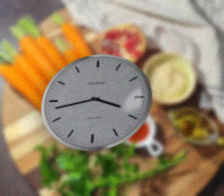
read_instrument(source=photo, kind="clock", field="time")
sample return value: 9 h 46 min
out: 3 h 43 min
